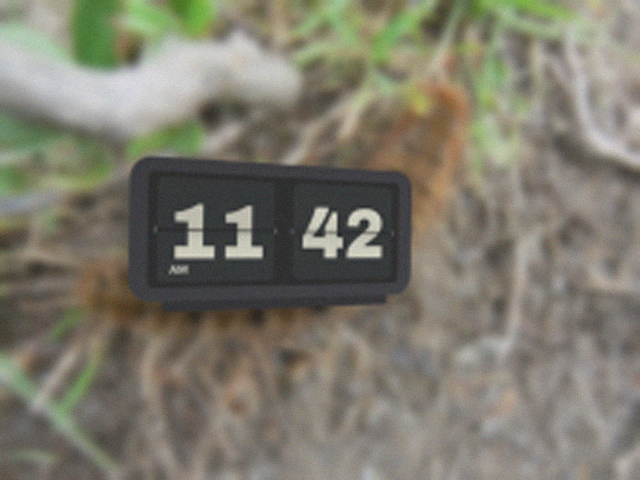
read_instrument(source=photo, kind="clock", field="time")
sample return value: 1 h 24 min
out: 11 h 42 min
